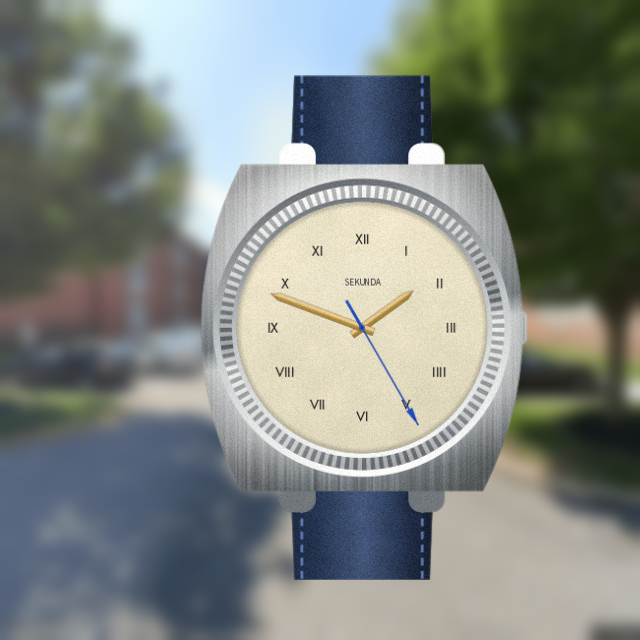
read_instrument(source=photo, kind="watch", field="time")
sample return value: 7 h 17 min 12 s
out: 1 h 48 min 25 s
